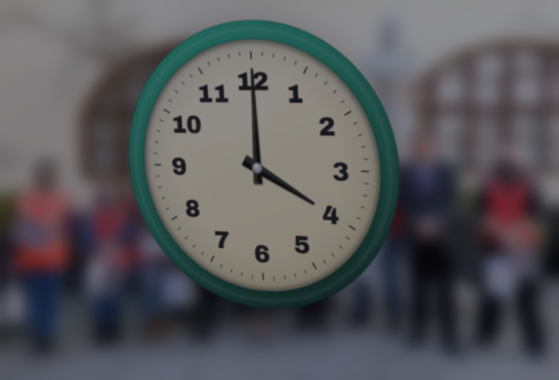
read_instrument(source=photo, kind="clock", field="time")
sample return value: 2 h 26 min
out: 4 h 00 min
